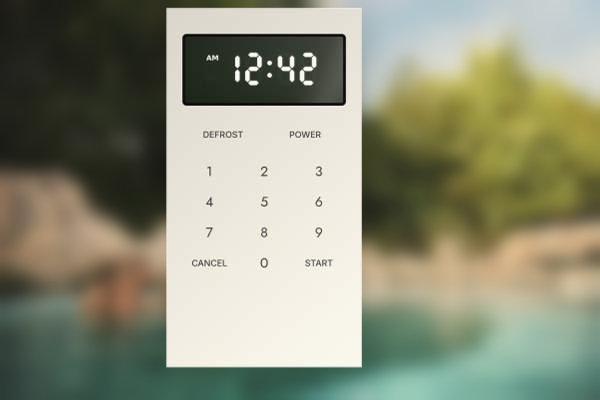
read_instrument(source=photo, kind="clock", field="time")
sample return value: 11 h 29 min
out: 12 h 42 min
